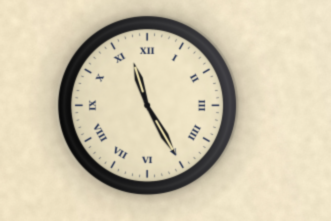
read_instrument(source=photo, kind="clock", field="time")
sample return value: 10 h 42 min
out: 11 h 25 min
